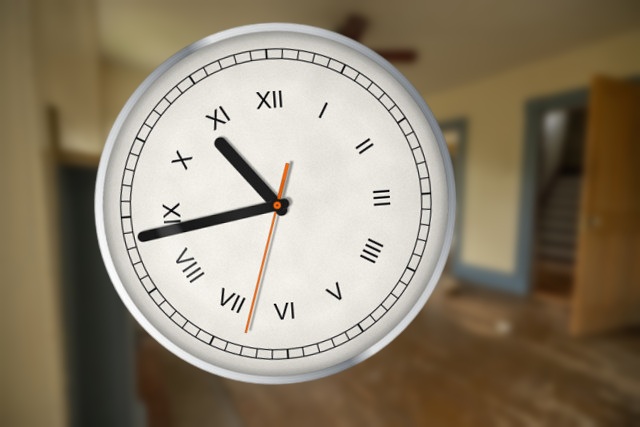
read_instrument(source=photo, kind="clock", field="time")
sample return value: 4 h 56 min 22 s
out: 10 h 43 min 33 s
